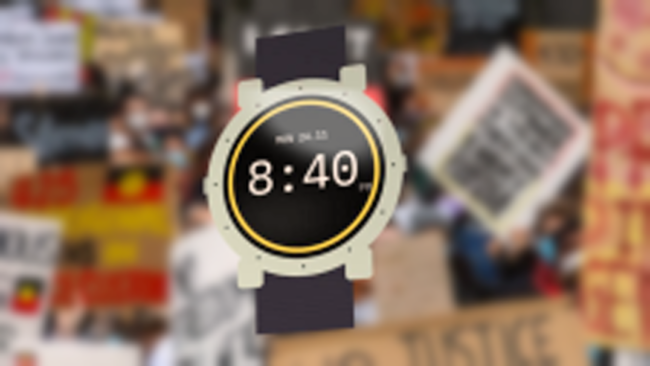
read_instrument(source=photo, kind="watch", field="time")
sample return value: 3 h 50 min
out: 8 h 40 min
